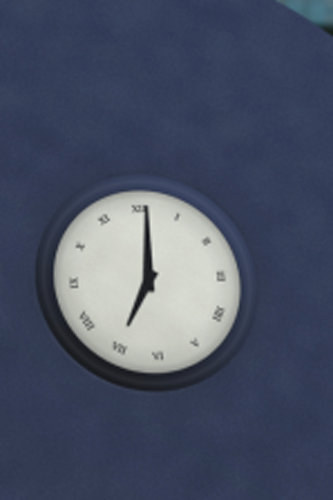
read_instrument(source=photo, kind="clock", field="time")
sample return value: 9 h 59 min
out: 7 h 01 min
